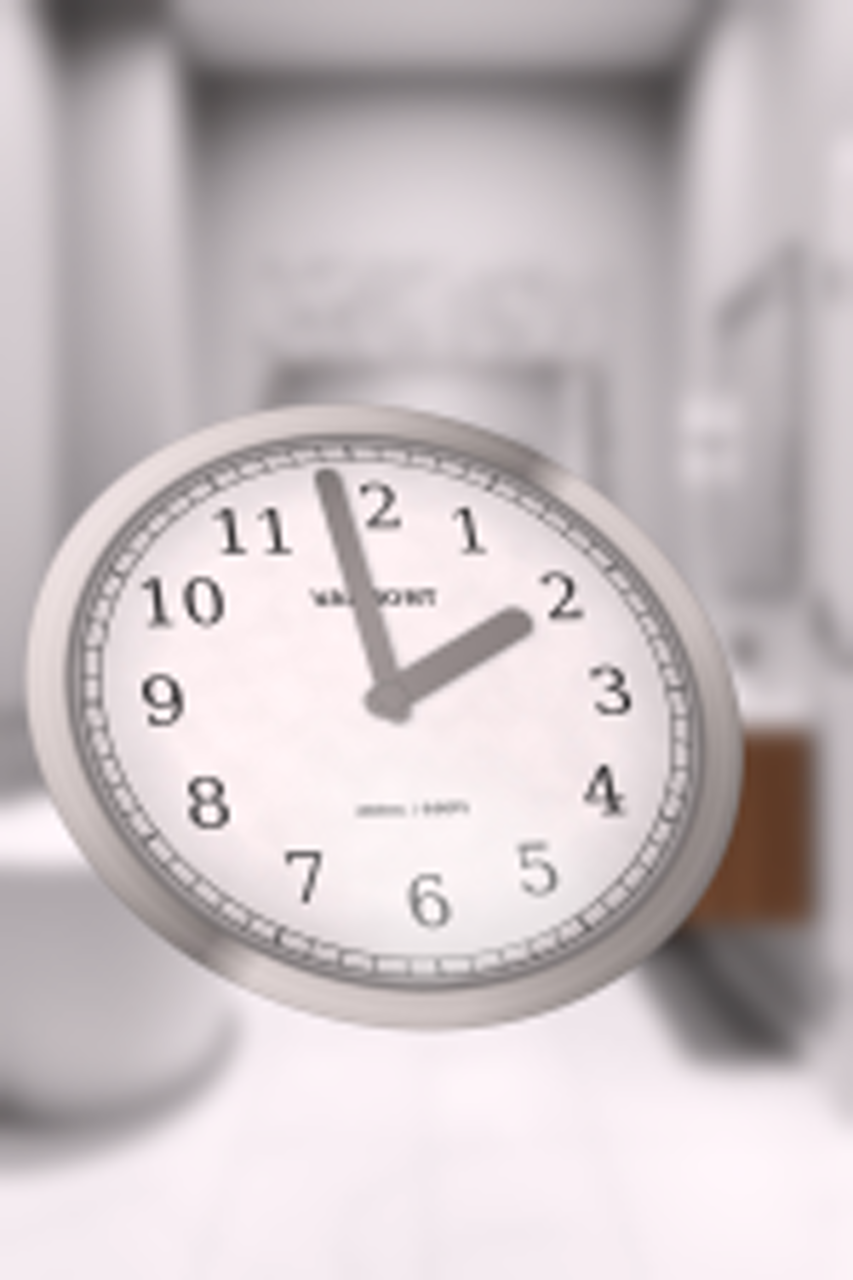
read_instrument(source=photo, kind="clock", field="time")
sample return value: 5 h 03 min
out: 1 h 59 min
